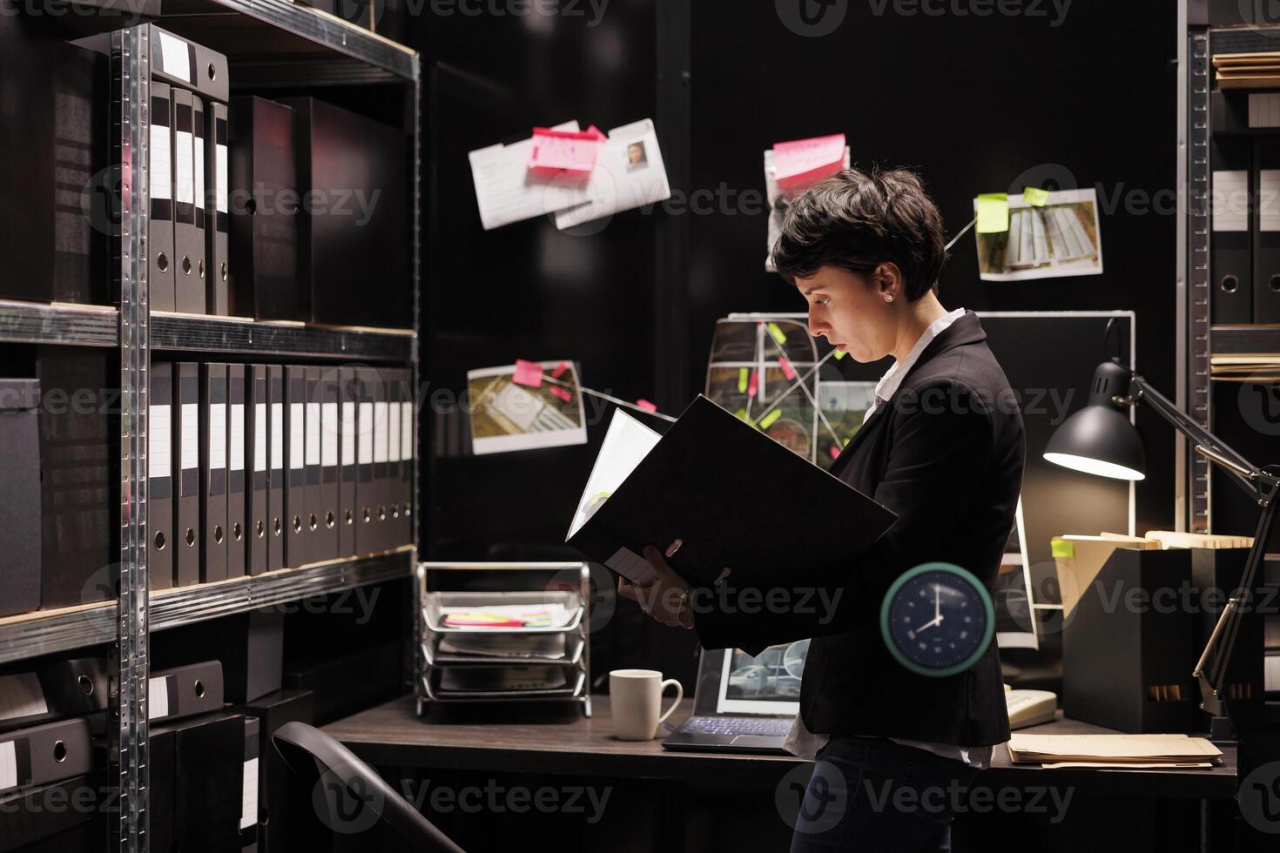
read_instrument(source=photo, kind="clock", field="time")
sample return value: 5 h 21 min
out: 8 h 00 min
